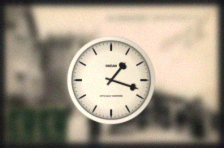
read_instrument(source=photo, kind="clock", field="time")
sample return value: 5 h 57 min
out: 1 h 18 min
